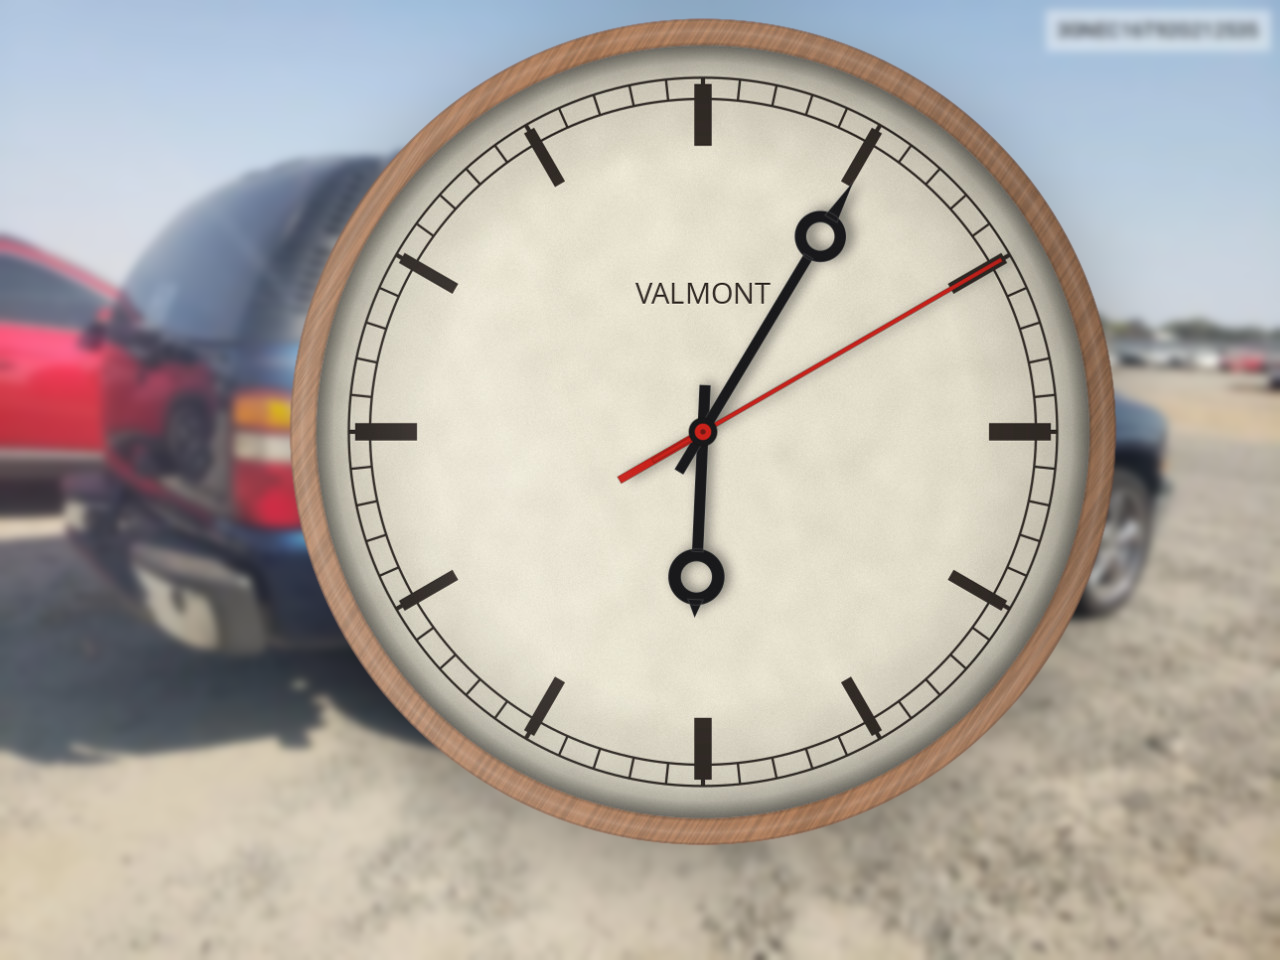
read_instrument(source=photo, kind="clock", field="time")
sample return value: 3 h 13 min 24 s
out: 6 h 05 min 10 s
